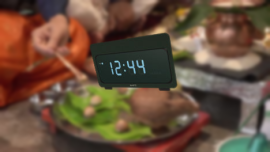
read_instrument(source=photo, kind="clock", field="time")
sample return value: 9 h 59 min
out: 12 h 44 min
